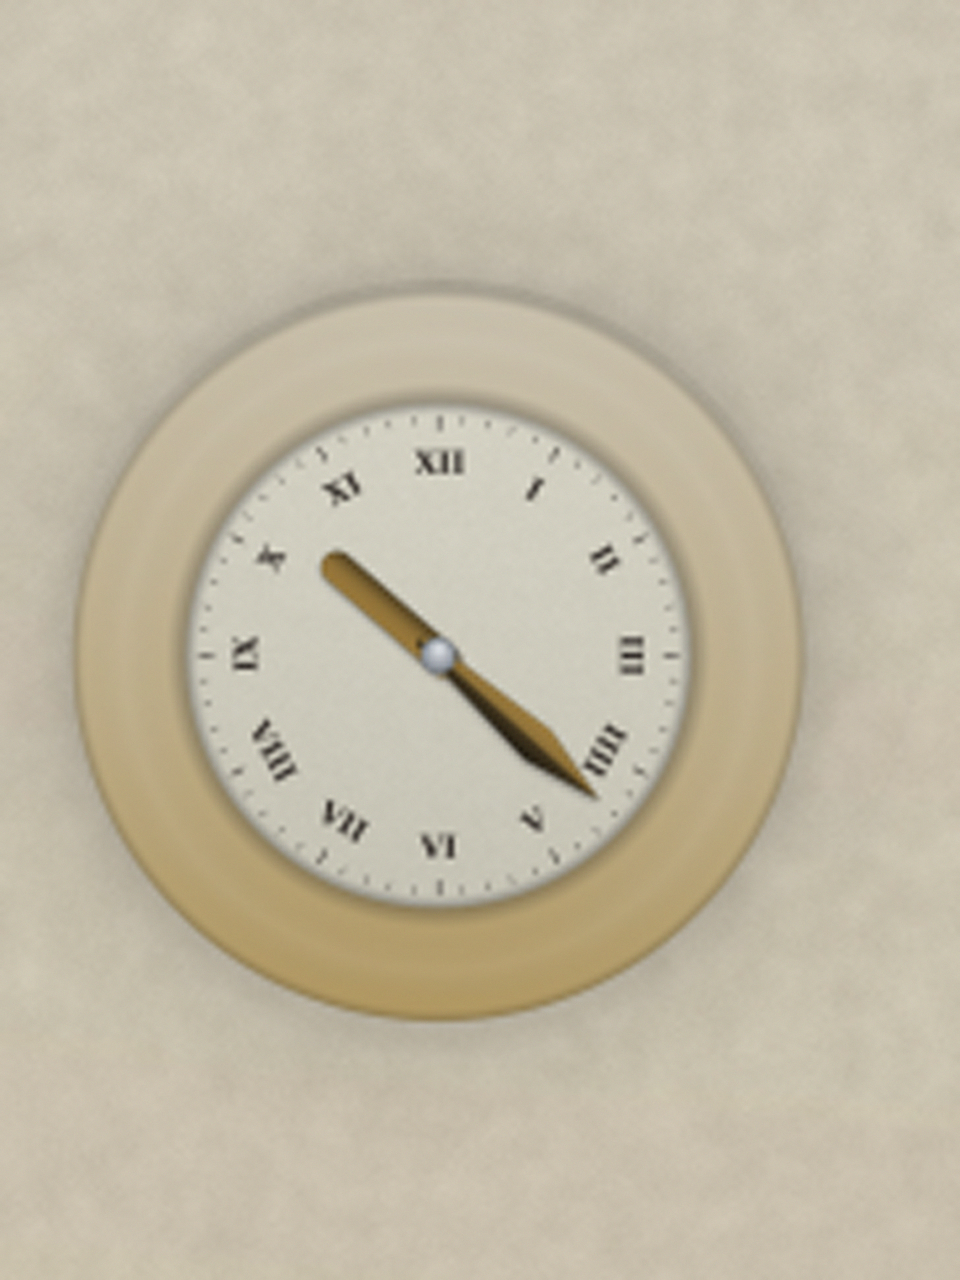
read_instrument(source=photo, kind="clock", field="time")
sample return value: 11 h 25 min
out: 10 h 22 min
